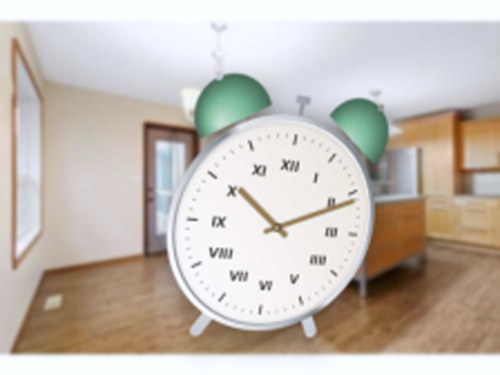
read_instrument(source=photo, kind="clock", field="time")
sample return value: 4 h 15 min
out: 10 h 11 min
